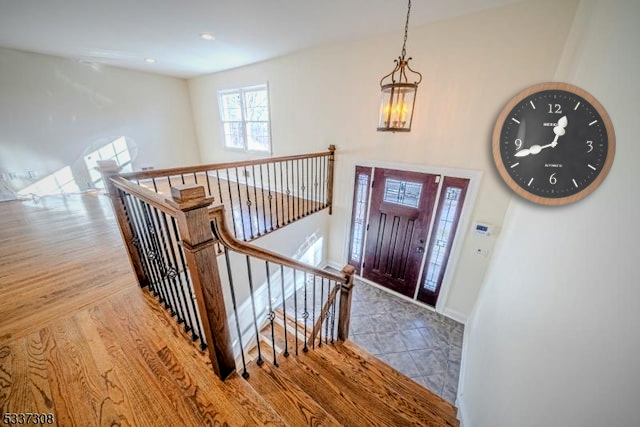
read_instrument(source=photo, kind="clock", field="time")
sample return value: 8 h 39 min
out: 12 h 42 min
